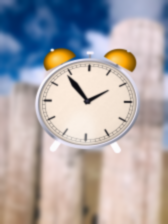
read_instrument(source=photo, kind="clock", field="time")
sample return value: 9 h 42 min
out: 1 h 54 min
